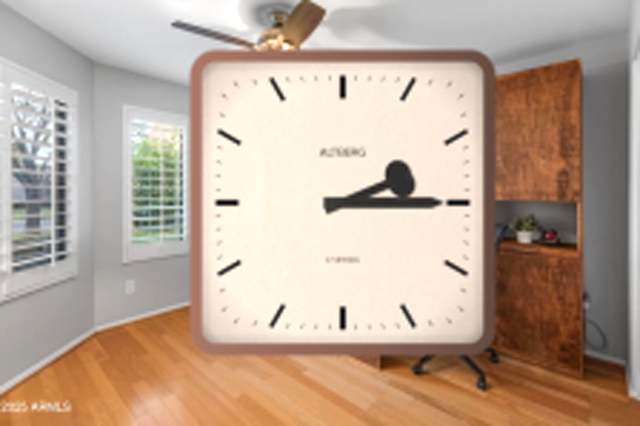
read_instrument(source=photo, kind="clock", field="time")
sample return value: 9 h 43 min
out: 2 h 15 min
